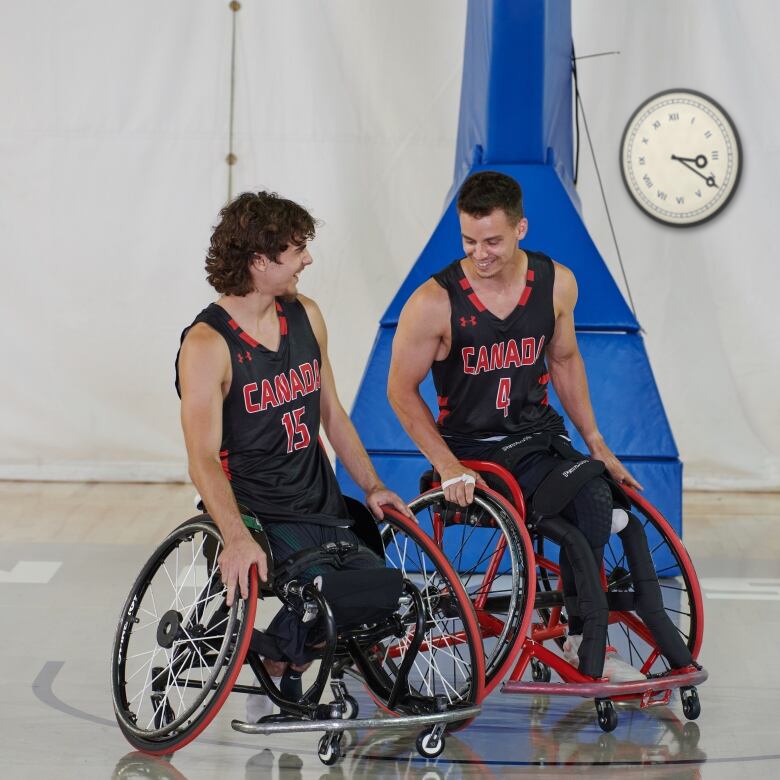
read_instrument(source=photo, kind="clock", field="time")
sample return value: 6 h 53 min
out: 3 h 21 min
